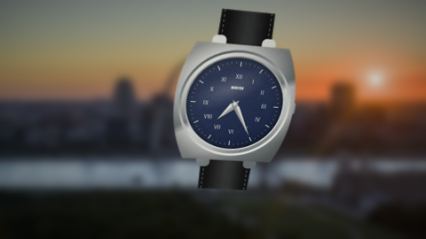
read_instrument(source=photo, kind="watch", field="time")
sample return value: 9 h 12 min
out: 7 h 25 min
